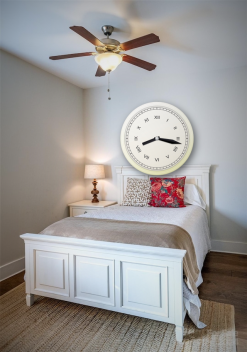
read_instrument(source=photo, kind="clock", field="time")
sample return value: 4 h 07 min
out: 8 h 17 min
